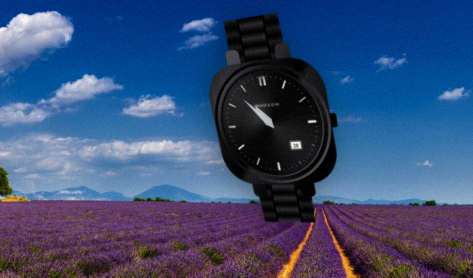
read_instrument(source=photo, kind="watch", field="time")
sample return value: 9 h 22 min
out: 10 h 53 min
